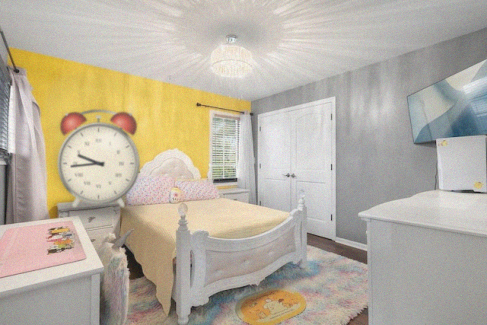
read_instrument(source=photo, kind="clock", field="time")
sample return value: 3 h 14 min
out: 9 h 44 min
